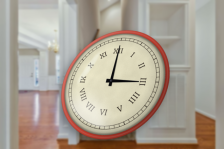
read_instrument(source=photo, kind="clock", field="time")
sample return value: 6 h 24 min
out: 3 h 00 min
